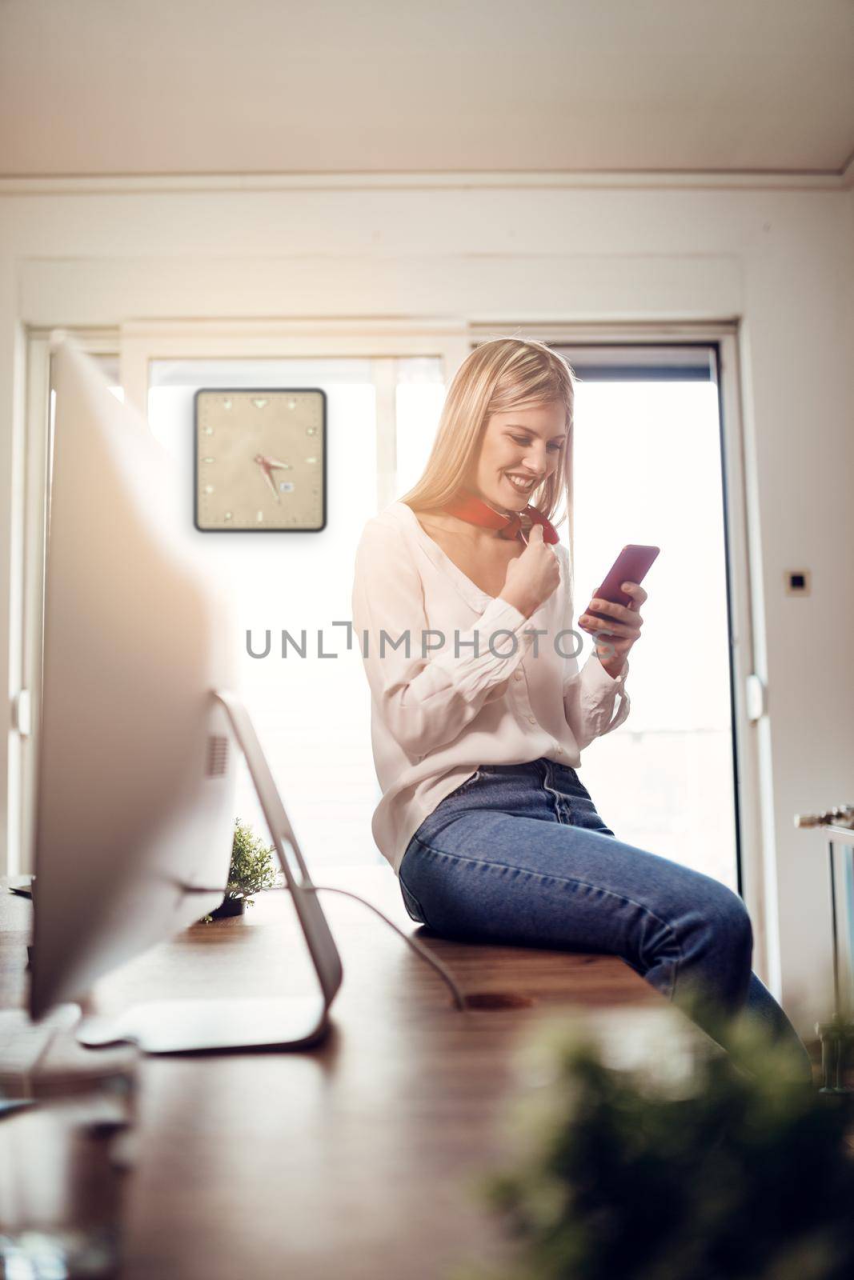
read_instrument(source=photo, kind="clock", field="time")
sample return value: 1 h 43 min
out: 3 h 26 min
